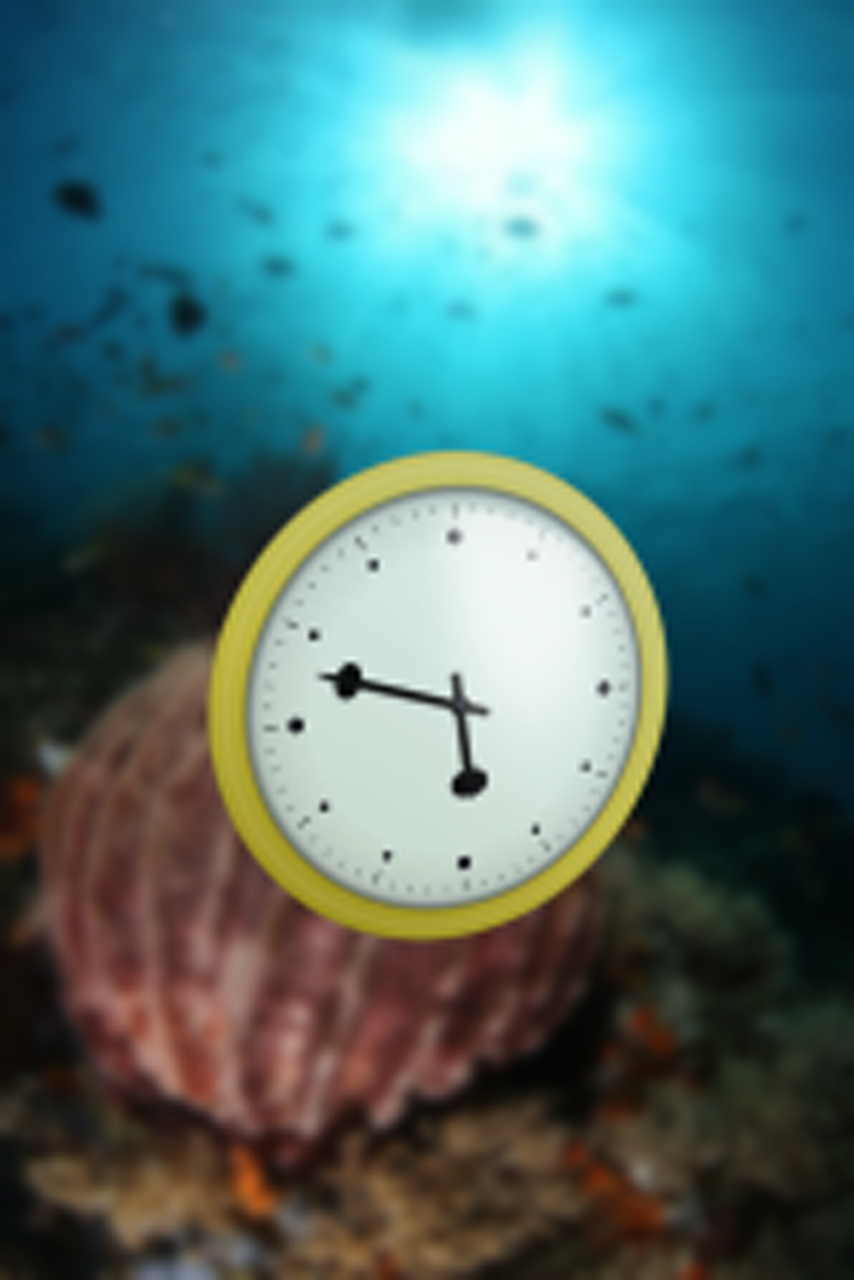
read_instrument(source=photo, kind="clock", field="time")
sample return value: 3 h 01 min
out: 5 h 48 min
